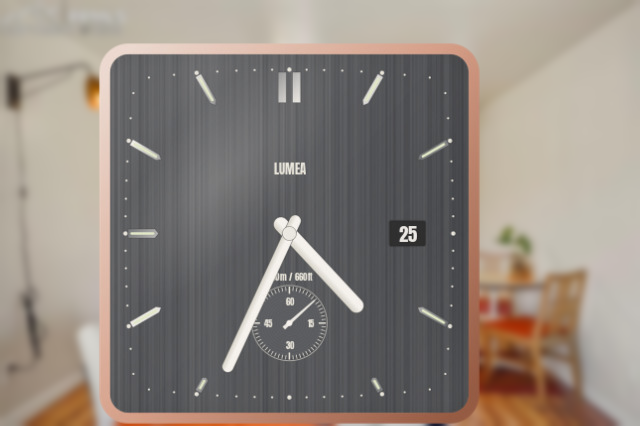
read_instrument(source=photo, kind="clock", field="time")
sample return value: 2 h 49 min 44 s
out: 4 h 34 min 08 s
